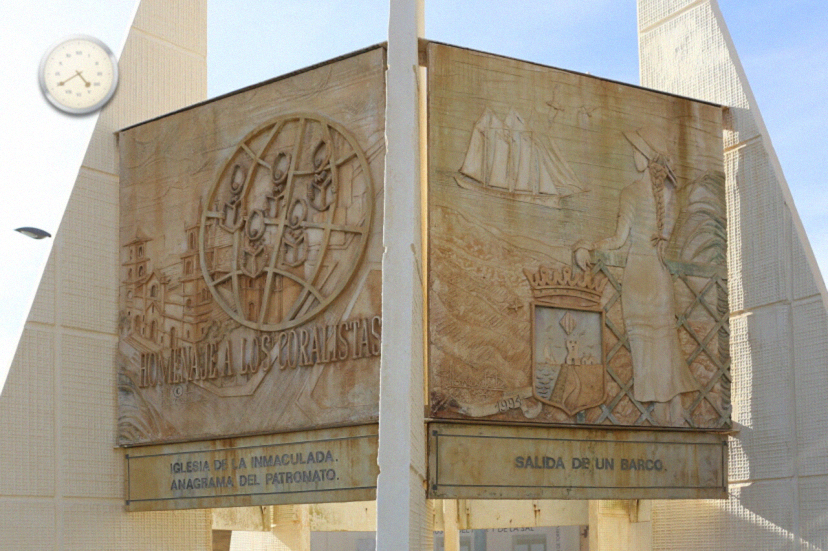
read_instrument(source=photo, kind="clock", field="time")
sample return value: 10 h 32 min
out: 4 h 40 min
